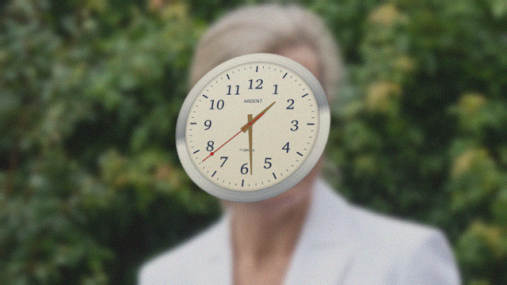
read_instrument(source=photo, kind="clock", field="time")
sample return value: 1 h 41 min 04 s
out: 1 h 28 min 38 s
